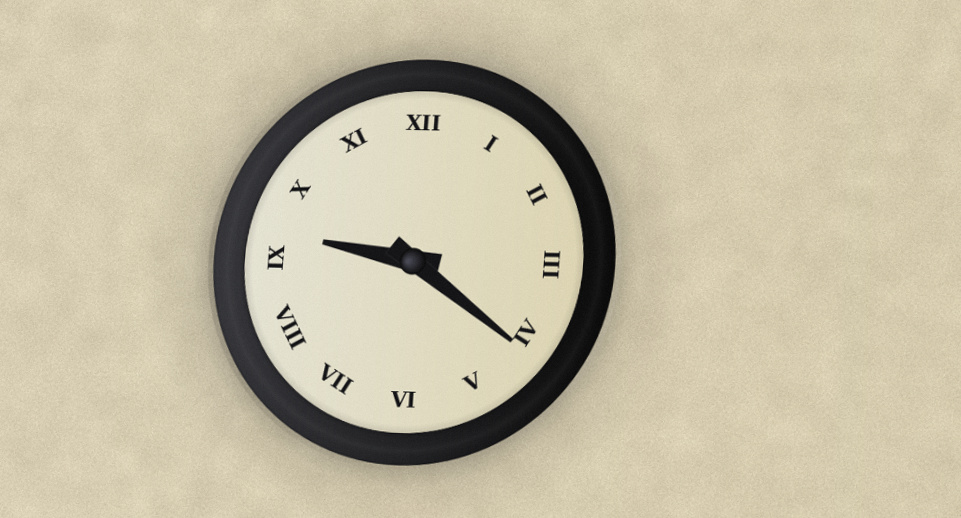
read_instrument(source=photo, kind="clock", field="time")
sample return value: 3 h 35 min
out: 9 h 21 min
